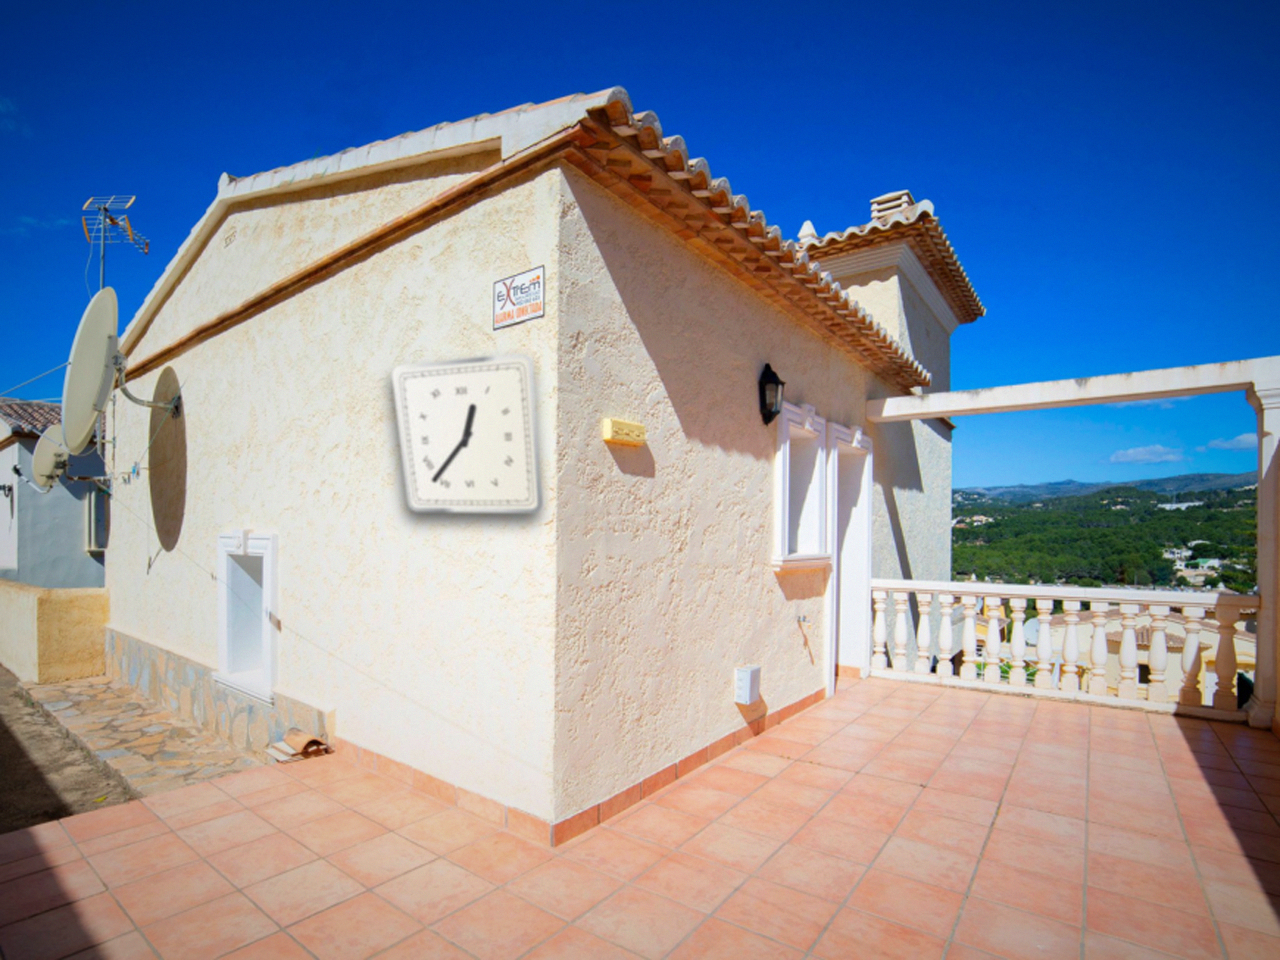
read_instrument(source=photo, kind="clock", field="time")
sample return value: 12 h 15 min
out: 12 h 37 min
